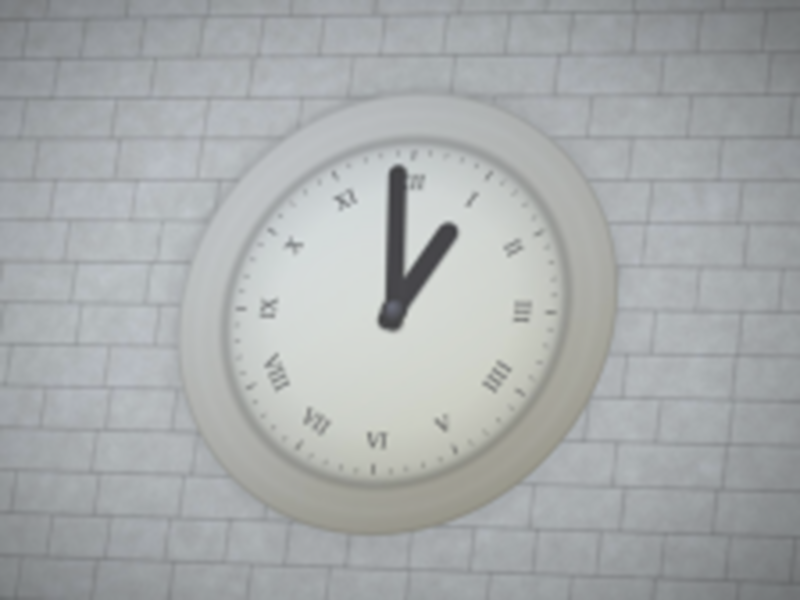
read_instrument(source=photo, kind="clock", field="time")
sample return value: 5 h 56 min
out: 12 h 59 min
